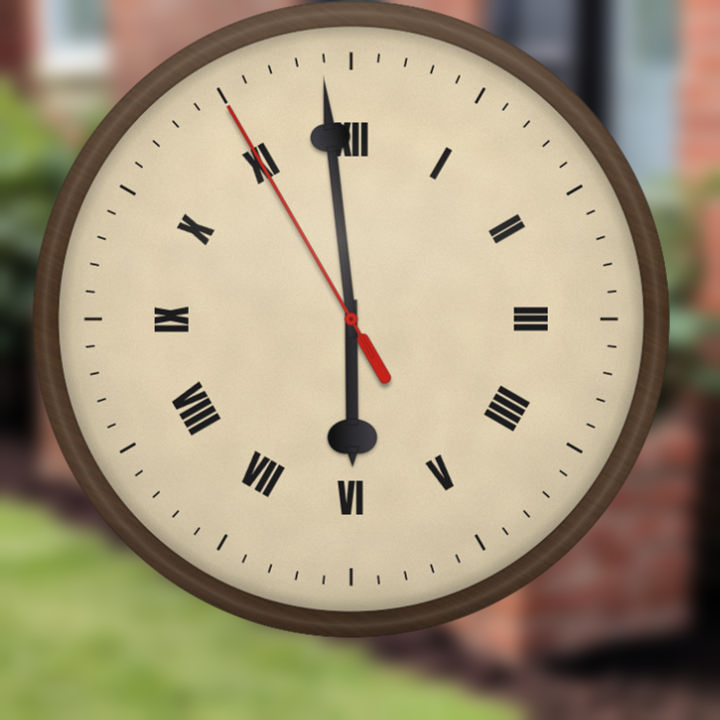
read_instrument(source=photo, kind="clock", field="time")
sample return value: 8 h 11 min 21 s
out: 5 h 58 min 55 s
